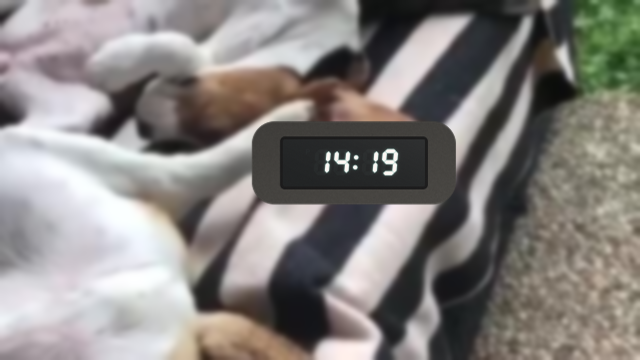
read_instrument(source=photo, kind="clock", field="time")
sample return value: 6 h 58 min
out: 14 h 19 min
